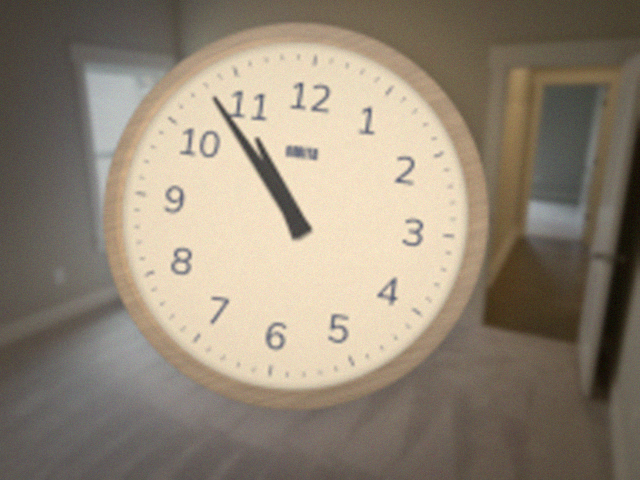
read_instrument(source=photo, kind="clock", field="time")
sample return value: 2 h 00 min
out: 10 h 53 min
